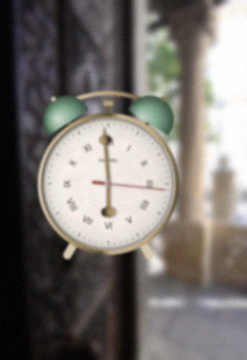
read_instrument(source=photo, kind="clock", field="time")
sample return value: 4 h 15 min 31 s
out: 5 h 59 min 16 s
